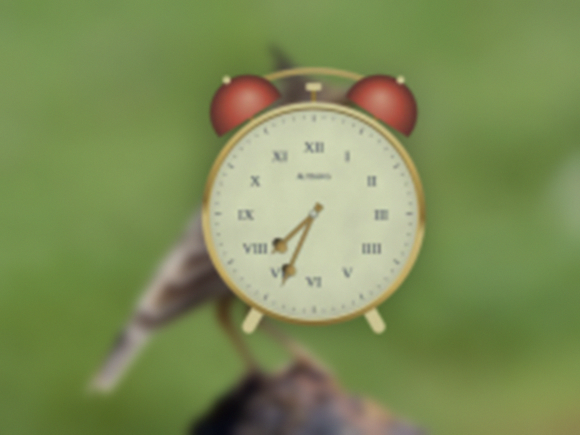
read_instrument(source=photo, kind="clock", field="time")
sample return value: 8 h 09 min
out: 7 h 34 min
